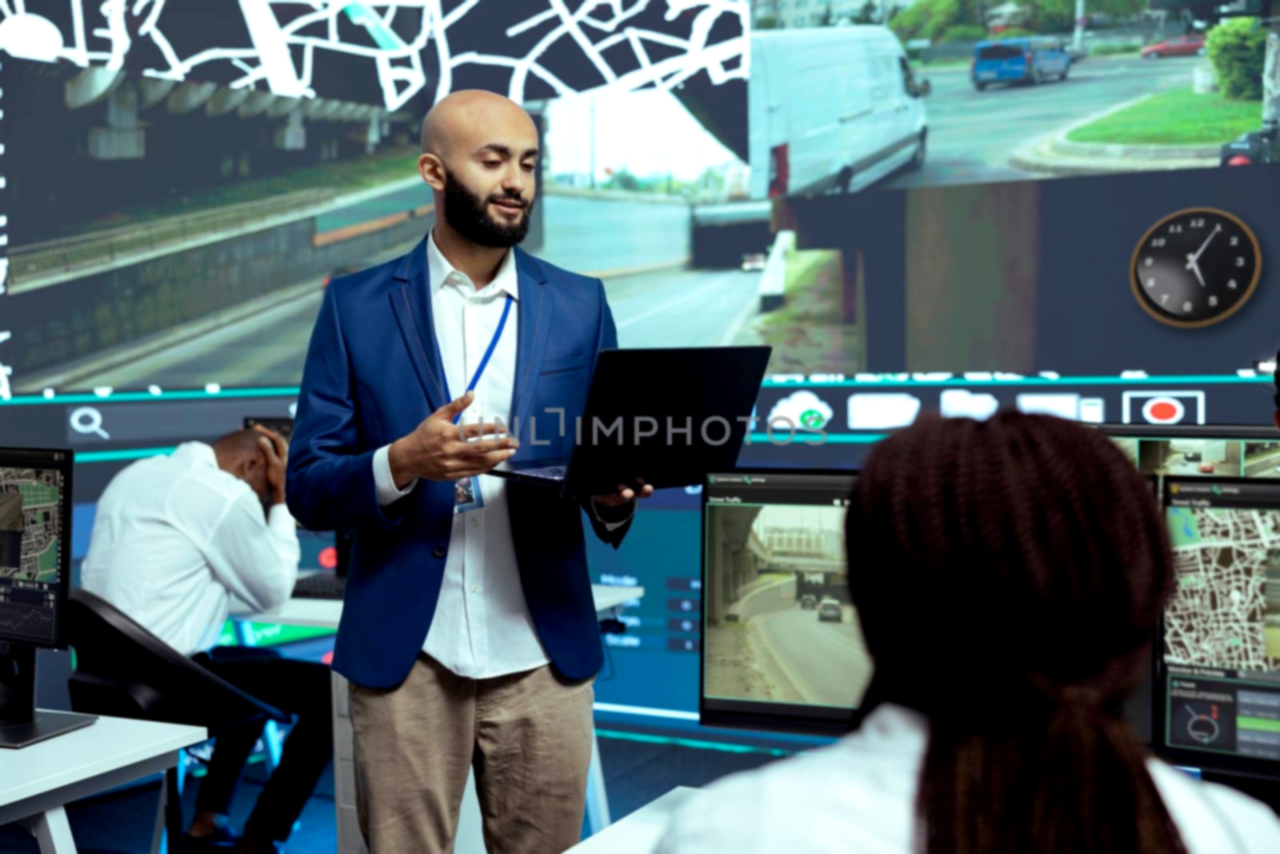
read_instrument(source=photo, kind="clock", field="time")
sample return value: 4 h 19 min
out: 5 h 05 min
